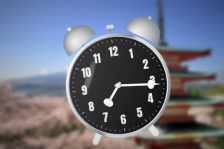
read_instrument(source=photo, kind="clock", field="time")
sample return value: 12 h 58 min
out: 7 h 16 min
